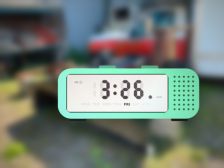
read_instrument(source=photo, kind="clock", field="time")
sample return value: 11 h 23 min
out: 3 h 26 min
